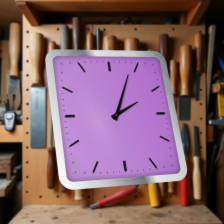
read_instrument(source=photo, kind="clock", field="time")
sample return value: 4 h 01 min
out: 2 h 04 min
